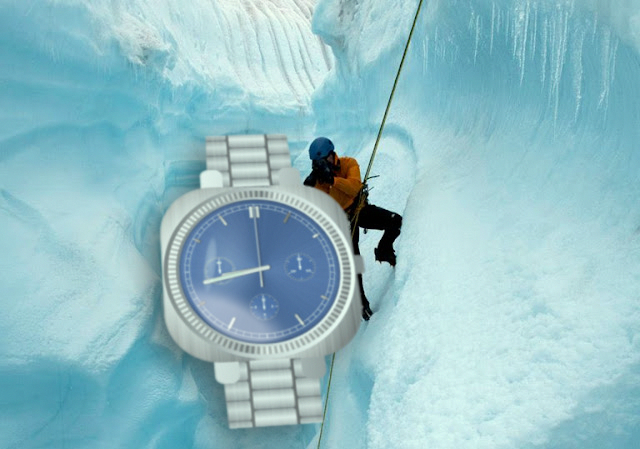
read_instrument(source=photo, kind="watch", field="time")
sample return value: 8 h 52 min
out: 8 h 43 min
